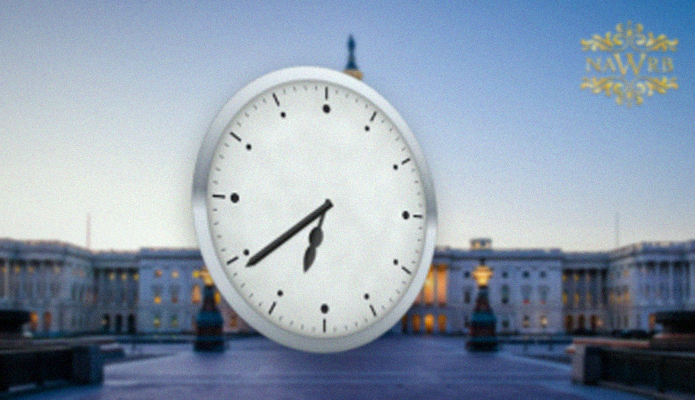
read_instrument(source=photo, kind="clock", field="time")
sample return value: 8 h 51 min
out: 6 h 39 min
